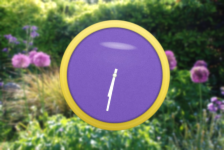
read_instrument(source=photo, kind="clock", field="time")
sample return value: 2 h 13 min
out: 6 h 32 min
